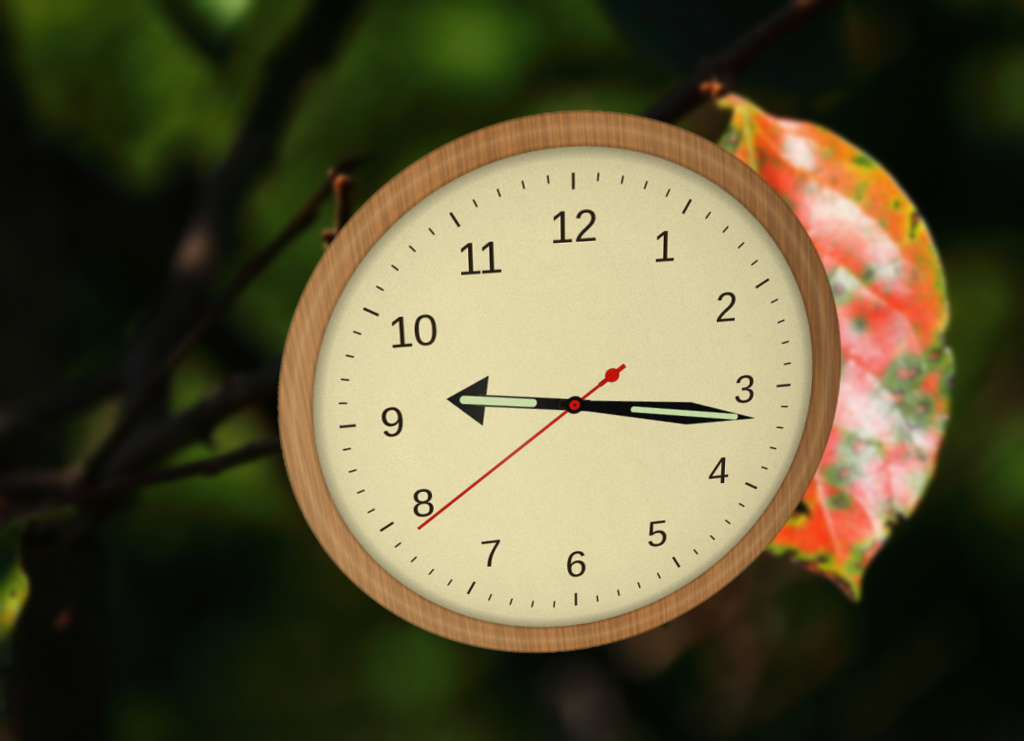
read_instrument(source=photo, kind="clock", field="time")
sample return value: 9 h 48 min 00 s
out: 9 h 16 min 39 s
